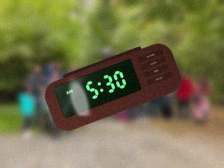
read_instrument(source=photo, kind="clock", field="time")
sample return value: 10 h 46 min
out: 5 h 30 min
